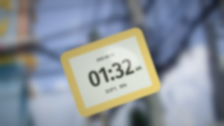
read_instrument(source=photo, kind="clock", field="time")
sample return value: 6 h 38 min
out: 1 h 32 min
